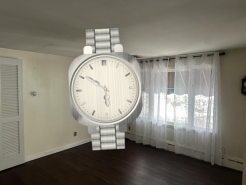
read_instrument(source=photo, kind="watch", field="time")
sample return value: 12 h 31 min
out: 5 h 51 min
